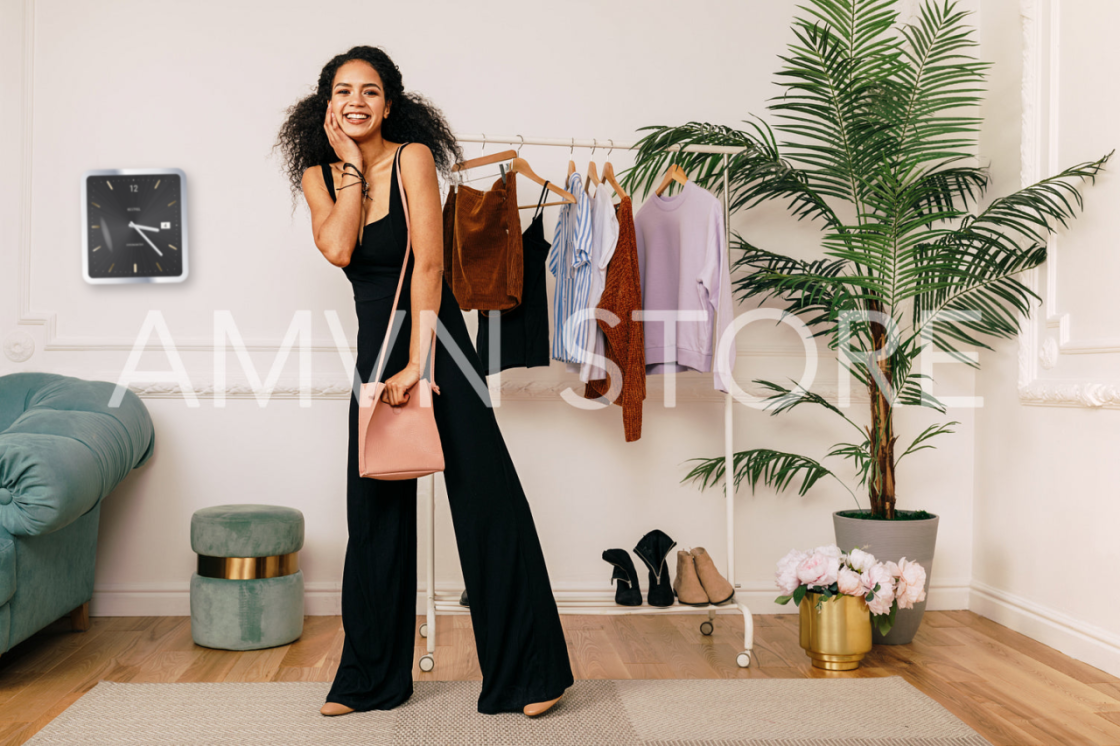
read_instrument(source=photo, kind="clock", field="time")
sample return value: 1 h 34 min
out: 3 h 23 min
